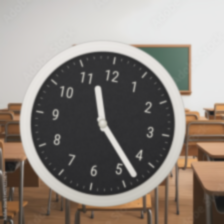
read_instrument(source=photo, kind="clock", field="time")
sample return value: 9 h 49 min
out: 11 h 23 min
